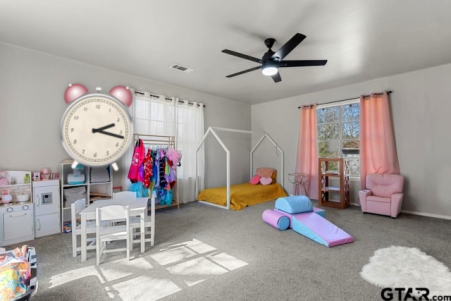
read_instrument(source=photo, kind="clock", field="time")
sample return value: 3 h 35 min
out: 2 h 17 min
